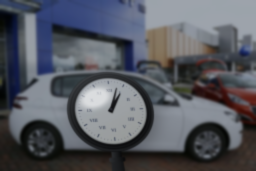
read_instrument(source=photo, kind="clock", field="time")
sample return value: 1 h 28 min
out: 1 h 03 min
